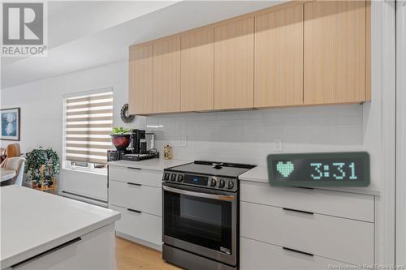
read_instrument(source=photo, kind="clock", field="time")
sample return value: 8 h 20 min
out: 3 h 31 min
